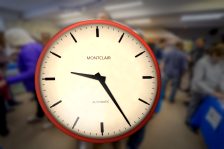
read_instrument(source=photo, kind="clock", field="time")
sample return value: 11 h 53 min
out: 9 h 25 min
